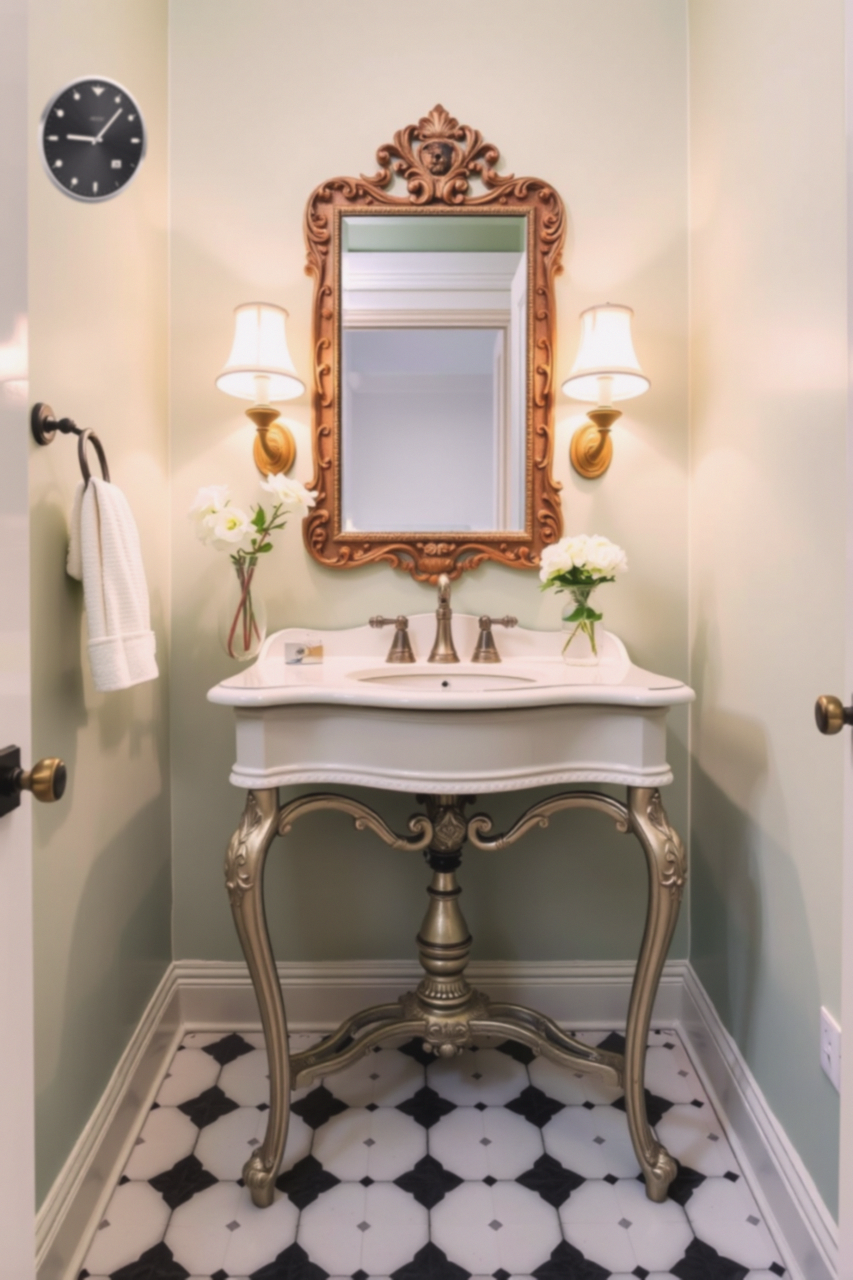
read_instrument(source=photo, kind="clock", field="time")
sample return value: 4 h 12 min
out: 9 h 07 min
